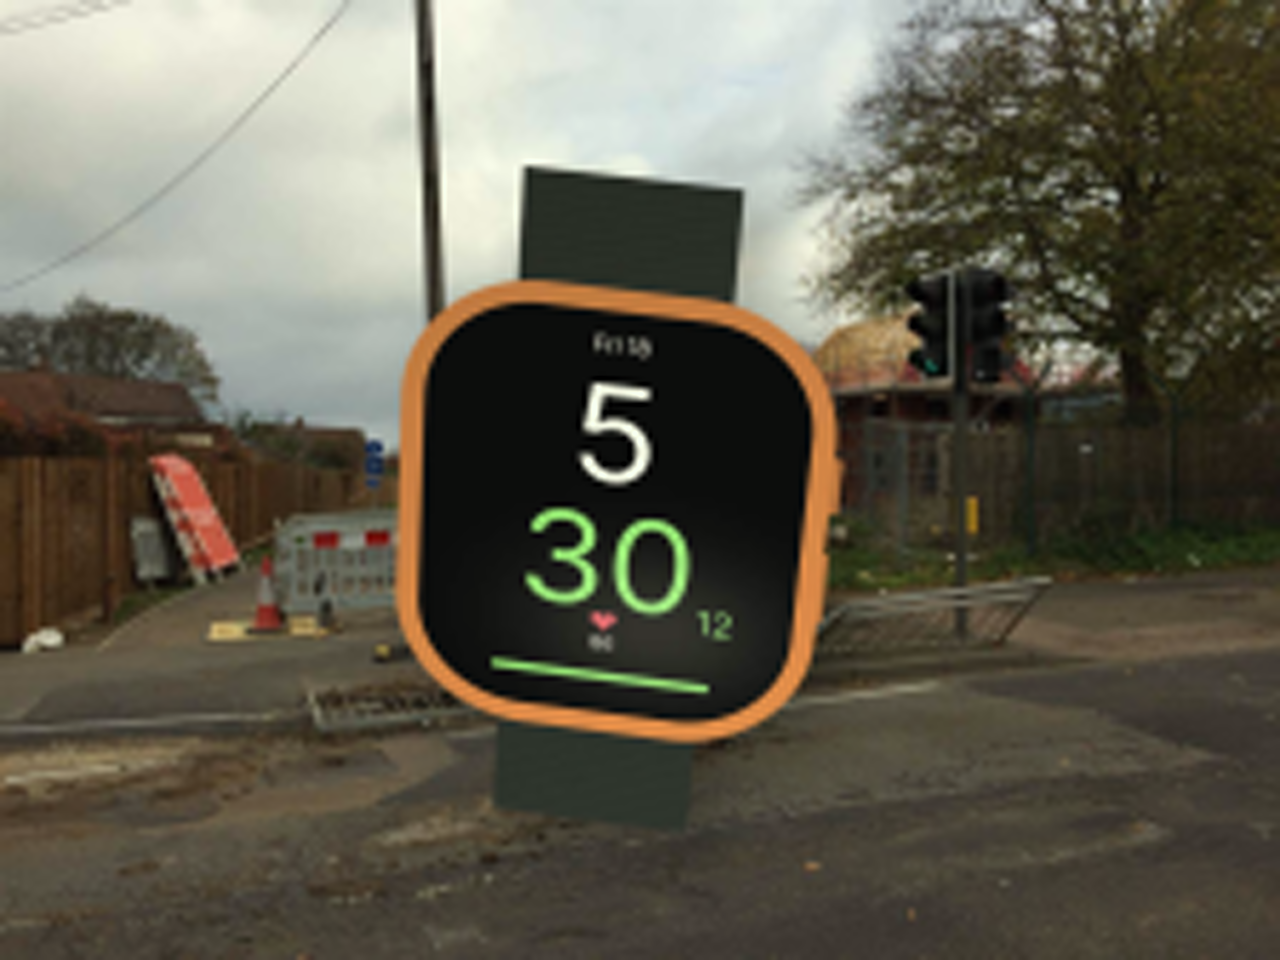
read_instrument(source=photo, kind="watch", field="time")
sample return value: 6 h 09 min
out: 5 h 30 min
